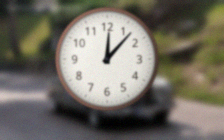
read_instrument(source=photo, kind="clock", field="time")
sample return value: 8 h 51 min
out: 12 h 07 min
